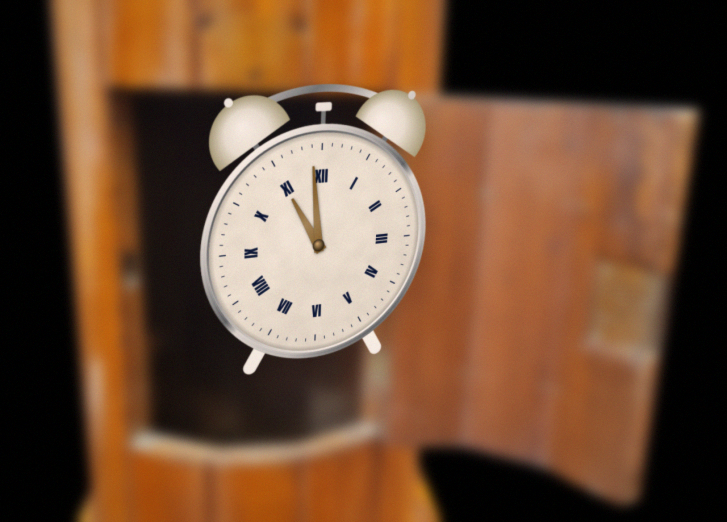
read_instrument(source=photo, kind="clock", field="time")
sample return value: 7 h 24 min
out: 10 h 59 min
